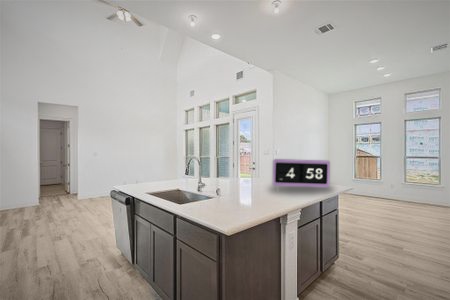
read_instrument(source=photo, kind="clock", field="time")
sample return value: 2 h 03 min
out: 4 h 58 min
